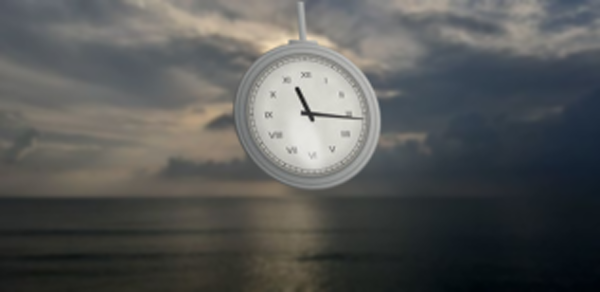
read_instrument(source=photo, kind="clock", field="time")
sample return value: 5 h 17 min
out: 11 h 16 min
